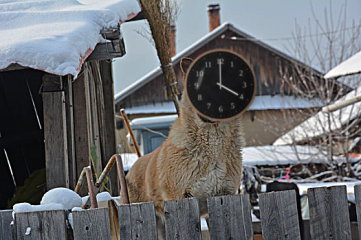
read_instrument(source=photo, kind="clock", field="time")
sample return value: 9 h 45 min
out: 4 h 00 min
